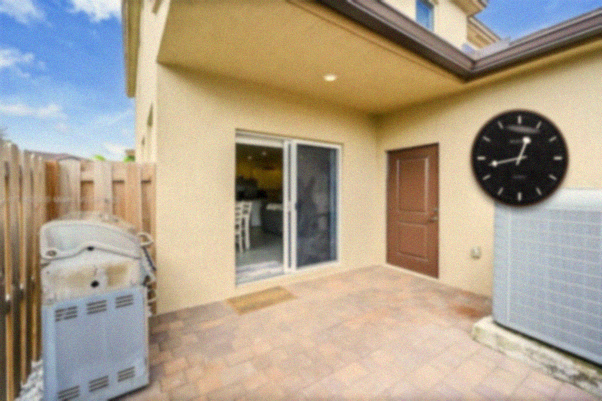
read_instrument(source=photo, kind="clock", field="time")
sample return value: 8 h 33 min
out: 12 h 43 min
